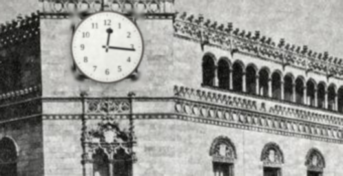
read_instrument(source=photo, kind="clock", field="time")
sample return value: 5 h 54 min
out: 12 h 16 min
